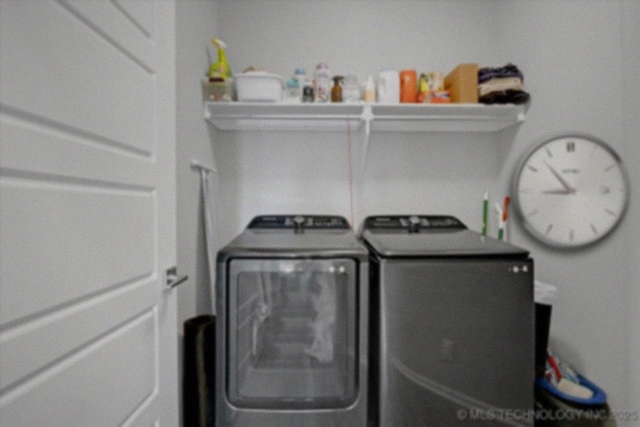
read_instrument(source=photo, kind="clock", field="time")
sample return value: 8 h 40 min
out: 8 h 53 min
